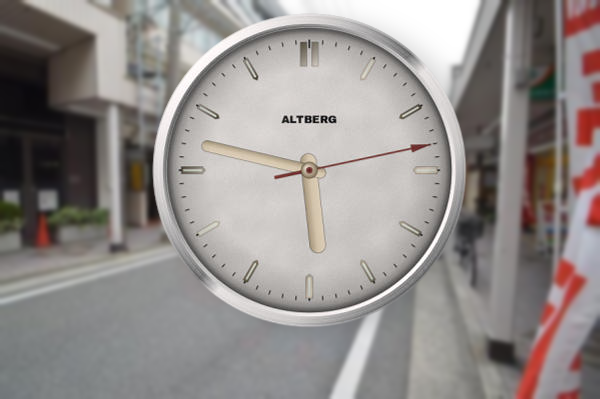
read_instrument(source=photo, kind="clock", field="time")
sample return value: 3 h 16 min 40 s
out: 5 h 47 min 13 s
